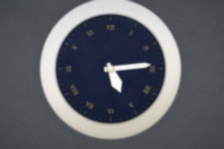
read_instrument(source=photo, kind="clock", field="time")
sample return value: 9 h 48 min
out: 5 h 14 min
